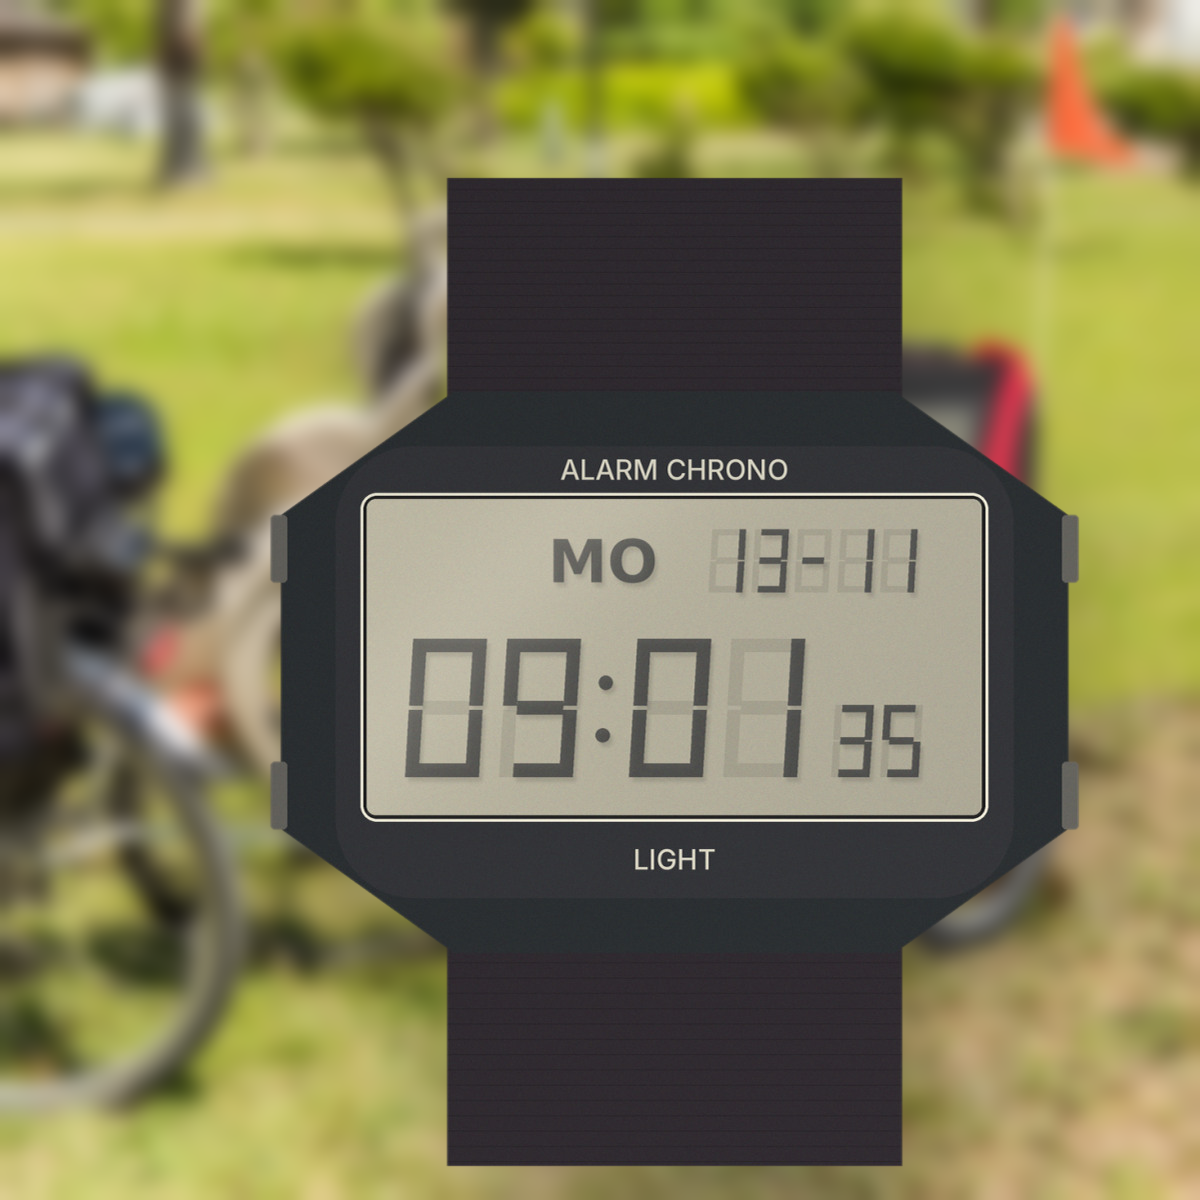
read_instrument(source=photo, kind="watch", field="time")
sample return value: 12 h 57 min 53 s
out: 9 h 01 min 35 s
